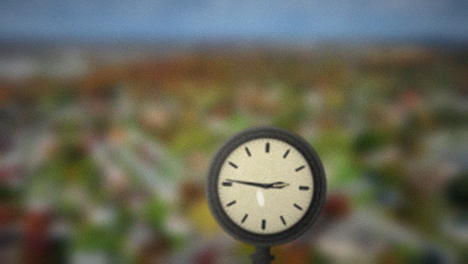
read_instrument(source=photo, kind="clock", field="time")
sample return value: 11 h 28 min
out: 2 h 46 min
